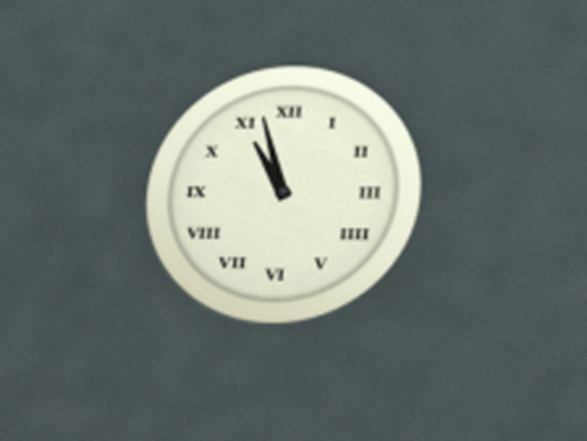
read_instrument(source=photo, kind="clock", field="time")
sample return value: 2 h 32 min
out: 10 h 57 min
